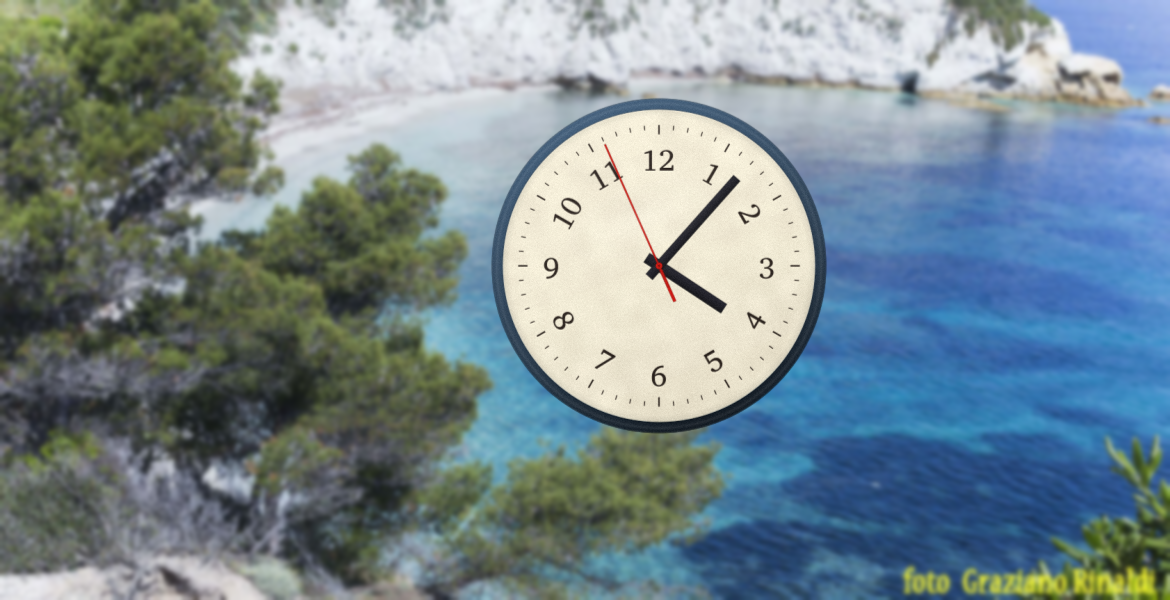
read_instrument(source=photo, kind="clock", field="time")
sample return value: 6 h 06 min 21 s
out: 4 h 06 min 56 s
